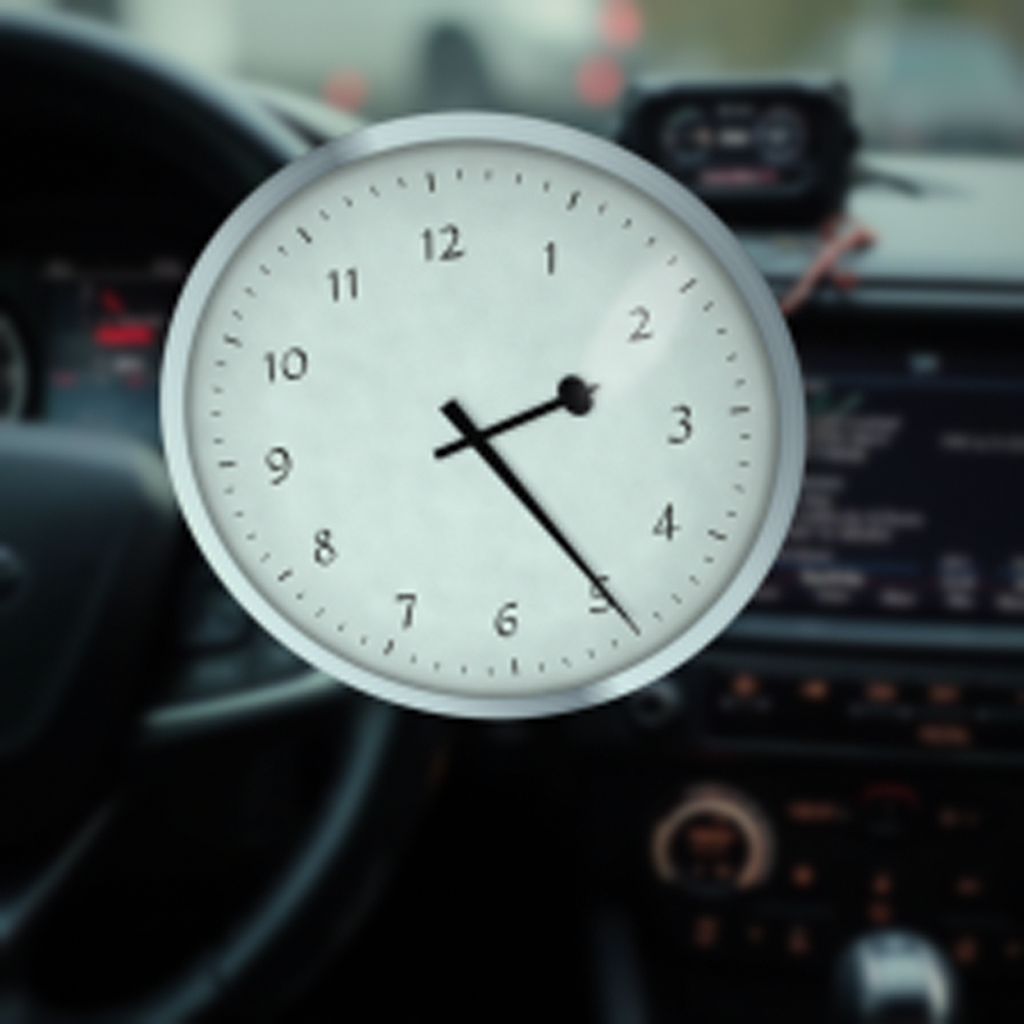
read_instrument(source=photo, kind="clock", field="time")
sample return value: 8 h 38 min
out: 2 h 25 min
